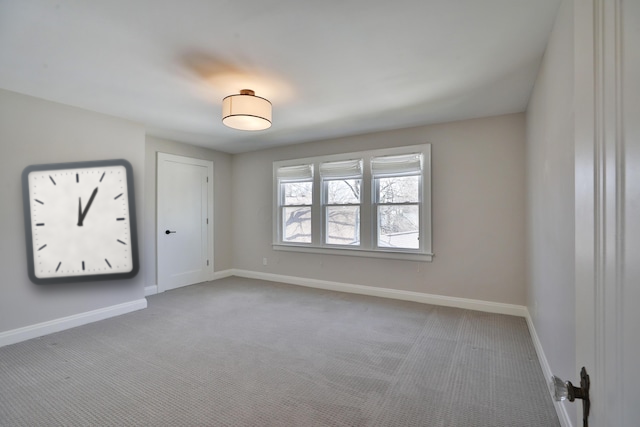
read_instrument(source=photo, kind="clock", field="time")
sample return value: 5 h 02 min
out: 12 h 05 min
